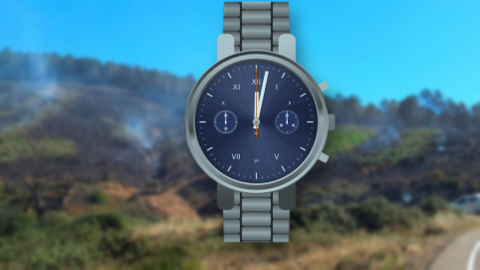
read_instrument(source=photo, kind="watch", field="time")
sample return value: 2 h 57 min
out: 12 h 02 min
